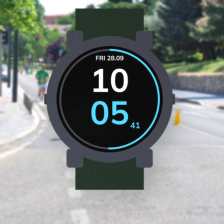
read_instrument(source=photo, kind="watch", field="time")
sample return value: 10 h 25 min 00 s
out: 10 h 05 min 41 s
